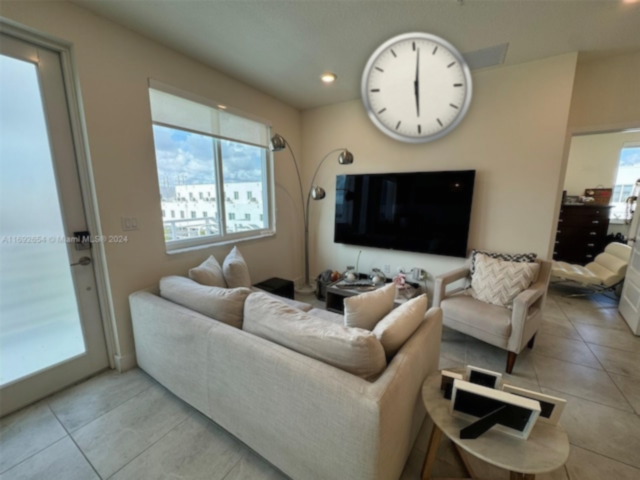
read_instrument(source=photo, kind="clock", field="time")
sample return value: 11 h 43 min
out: 6 h 01 min
